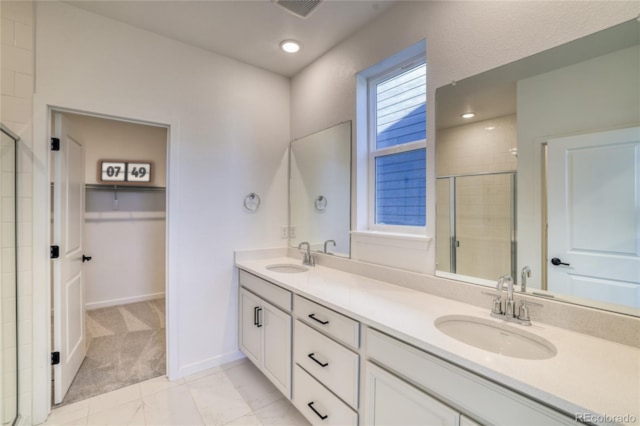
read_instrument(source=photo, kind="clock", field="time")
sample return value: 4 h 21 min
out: 7 h 49 min
